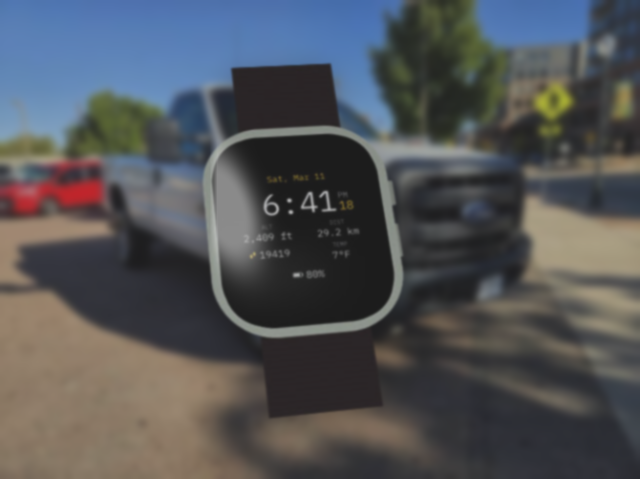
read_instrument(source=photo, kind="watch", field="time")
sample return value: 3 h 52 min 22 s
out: 6 h 41 min 18 s
